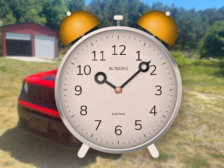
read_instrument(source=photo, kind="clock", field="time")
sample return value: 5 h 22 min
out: 10 h 08 min
